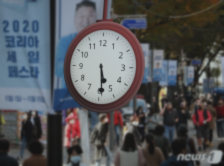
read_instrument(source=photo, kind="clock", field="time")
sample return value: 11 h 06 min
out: 5 h 29 min
